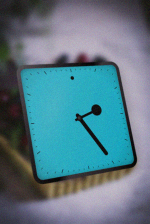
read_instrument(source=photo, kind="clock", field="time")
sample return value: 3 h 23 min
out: 2 h 25 min
